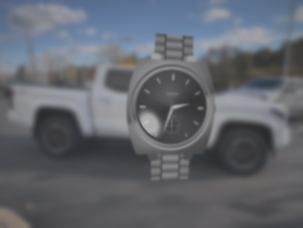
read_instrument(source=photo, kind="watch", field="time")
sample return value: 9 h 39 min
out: 2 h 33 min
